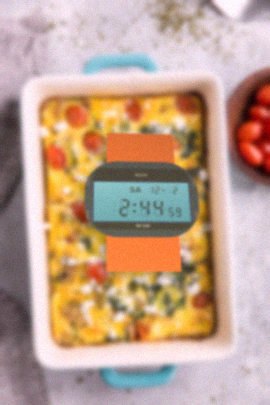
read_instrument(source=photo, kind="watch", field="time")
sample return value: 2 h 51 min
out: 2 h 44 min
